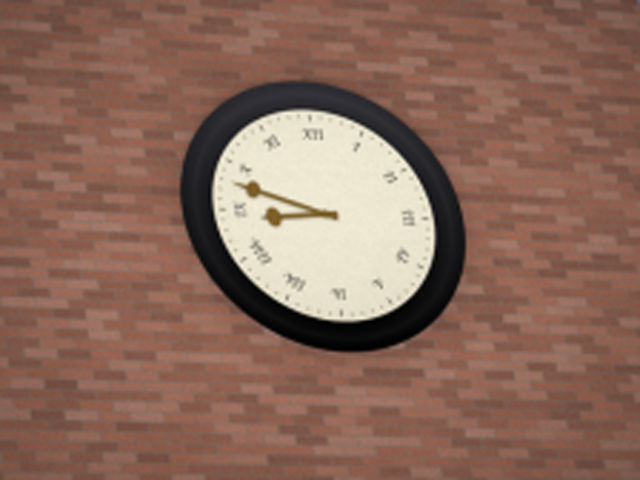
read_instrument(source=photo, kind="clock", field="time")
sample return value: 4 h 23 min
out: 8 h 48 min
